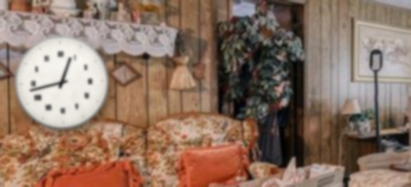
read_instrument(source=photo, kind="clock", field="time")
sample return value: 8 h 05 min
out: 12 h 43 min
